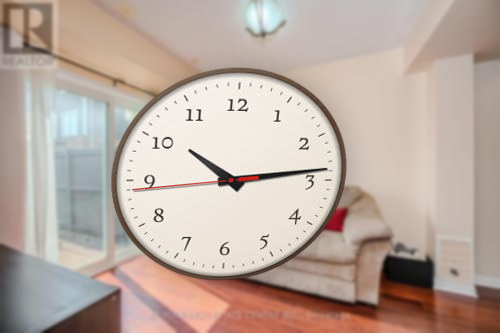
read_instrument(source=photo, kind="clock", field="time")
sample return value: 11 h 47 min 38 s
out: 10 h 13 min 44 s
